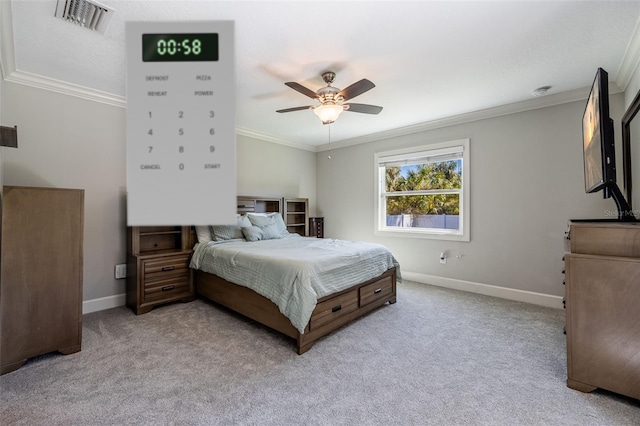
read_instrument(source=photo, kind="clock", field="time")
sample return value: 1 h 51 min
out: 0 h 58 min
